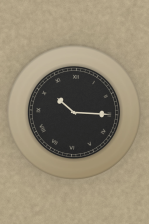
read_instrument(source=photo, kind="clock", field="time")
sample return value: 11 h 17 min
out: 10 h 15 min
